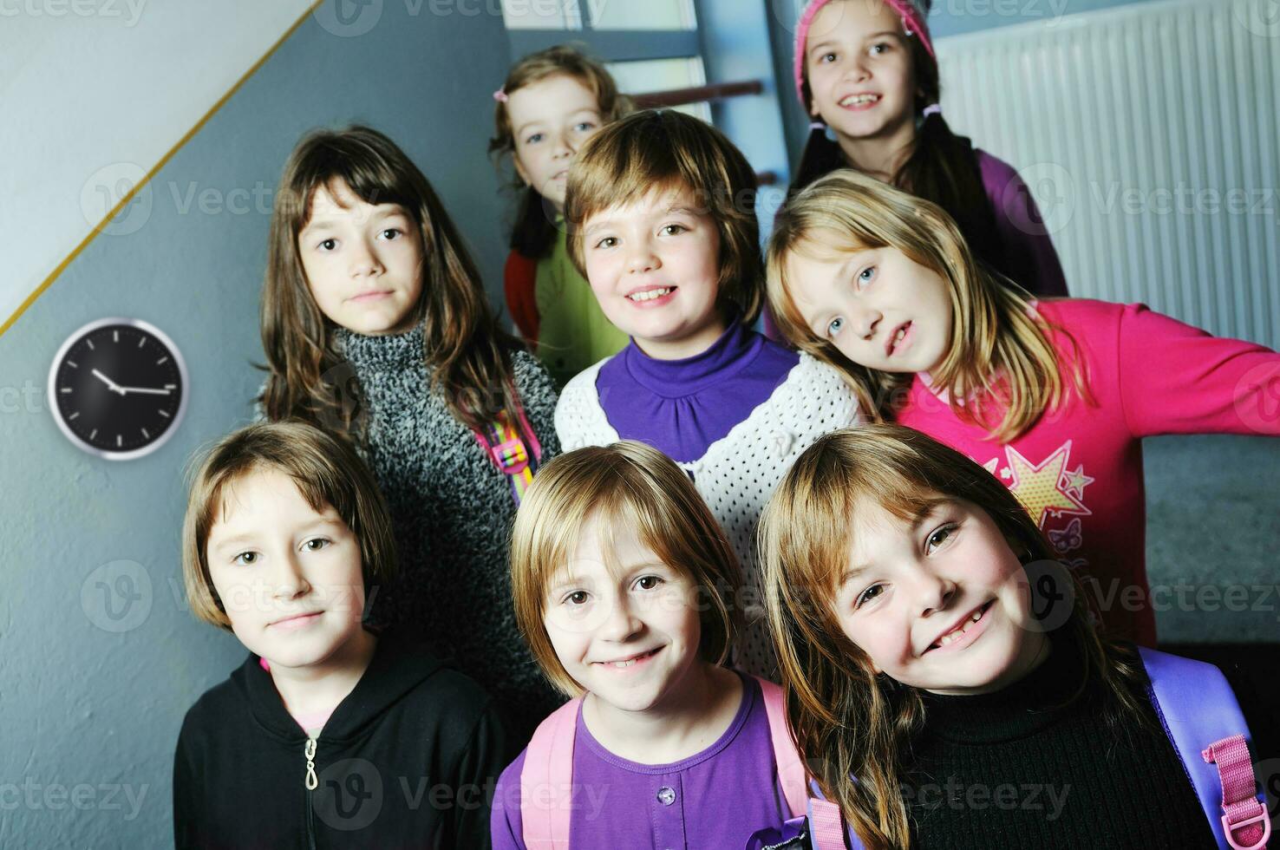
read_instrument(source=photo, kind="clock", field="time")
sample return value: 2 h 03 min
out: 10 h 16 min
